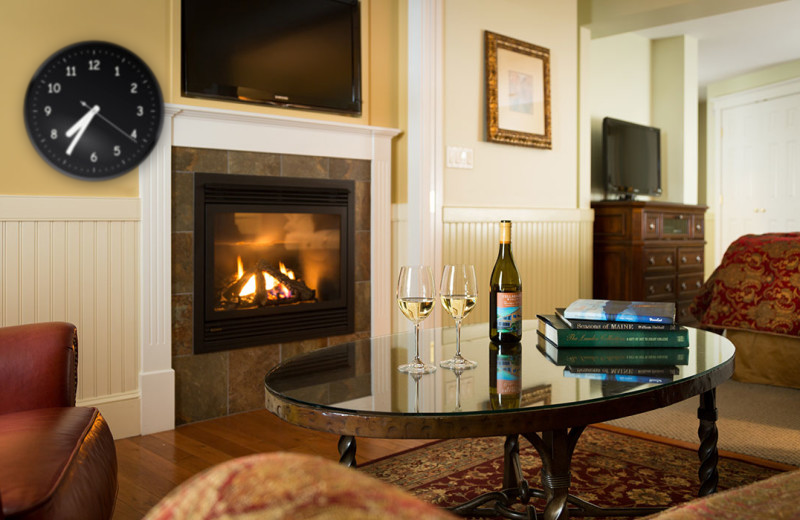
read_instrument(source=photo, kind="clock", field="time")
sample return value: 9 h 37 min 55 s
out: 7 h 35 min 21 s
